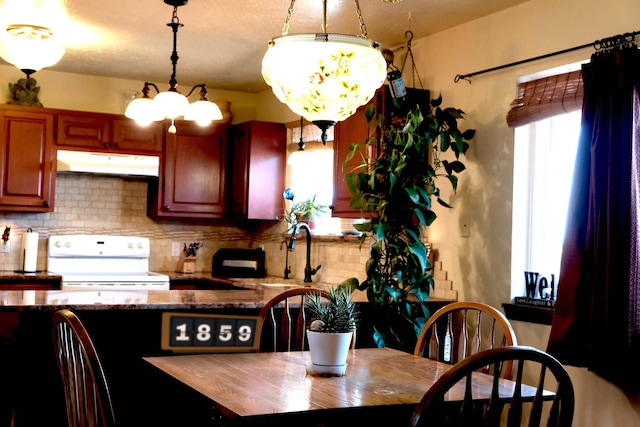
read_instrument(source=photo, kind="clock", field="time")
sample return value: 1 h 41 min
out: 18 h 59 min
